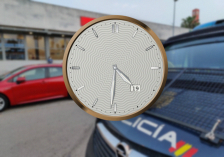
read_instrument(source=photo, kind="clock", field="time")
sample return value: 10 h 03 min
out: 4 h 31 min
